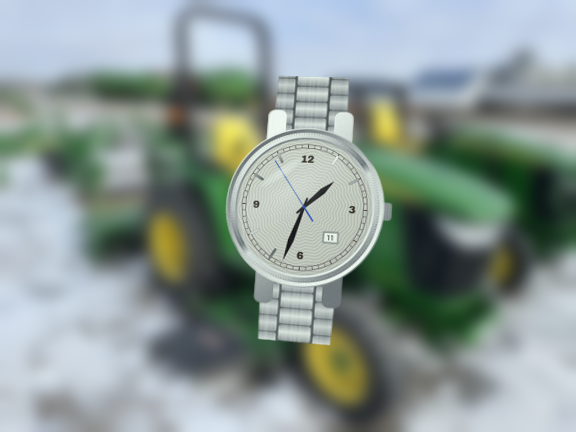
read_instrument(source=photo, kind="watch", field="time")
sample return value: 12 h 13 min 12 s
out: 1 h 32 min 54 s
